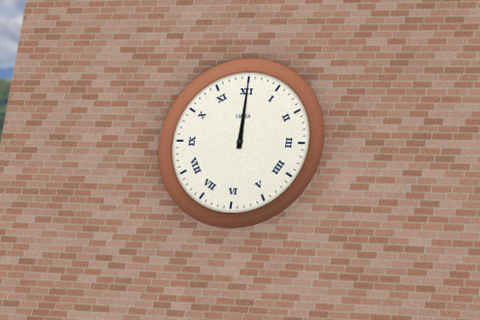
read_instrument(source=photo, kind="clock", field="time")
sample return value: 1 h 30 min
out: 12 h 00 min
